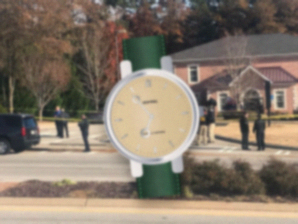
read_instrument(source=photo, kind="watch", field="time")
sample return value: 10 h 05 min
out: 6 h 54 min
